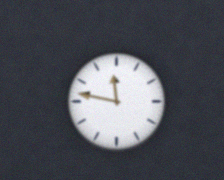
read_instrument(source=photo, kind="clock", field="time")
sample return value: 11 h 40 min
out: 11 h 47 min
